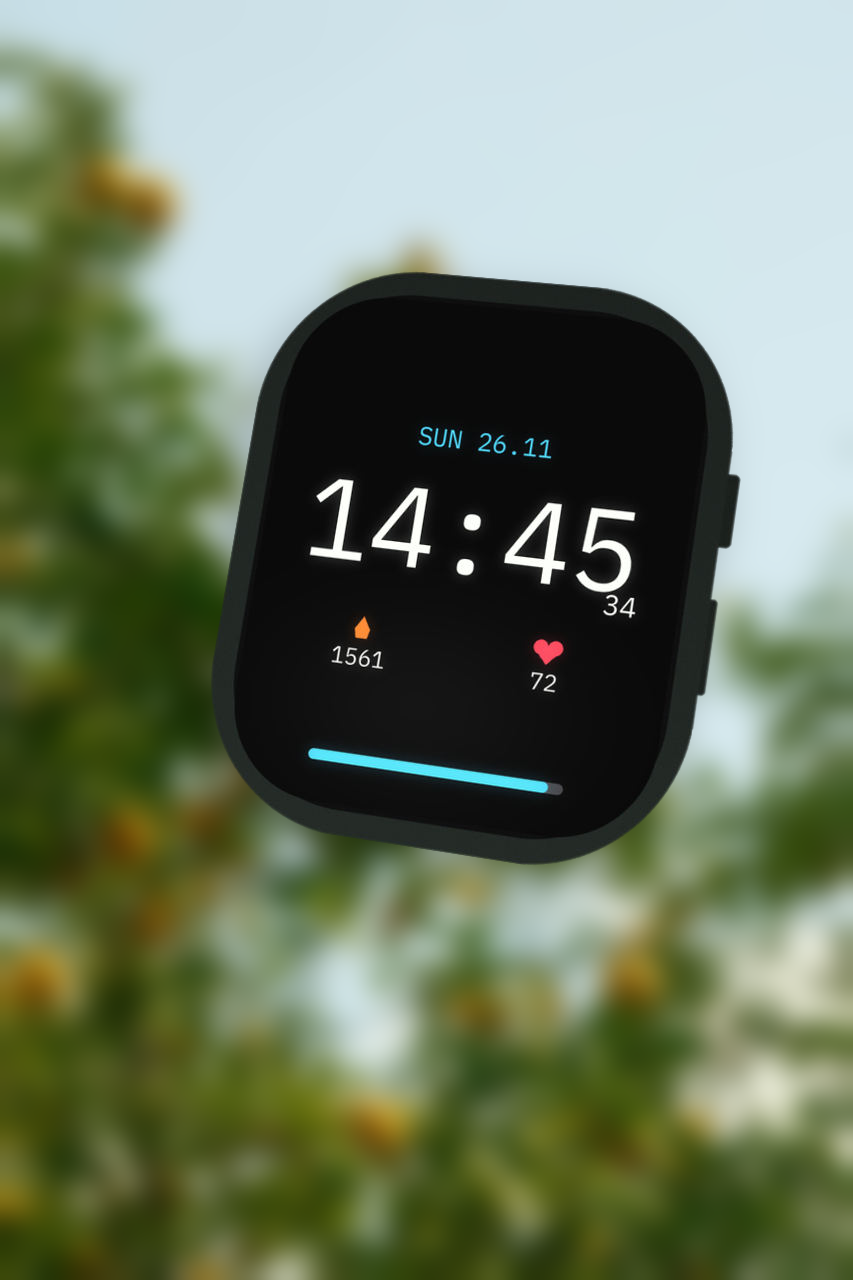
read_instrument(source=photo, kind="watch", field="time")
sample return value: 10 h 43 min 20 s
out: 14 h 45 min 34 s
